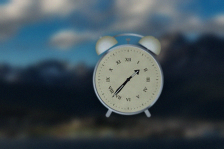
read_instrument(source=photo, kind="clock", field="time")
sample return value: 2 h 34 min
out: 1 h 37 min
